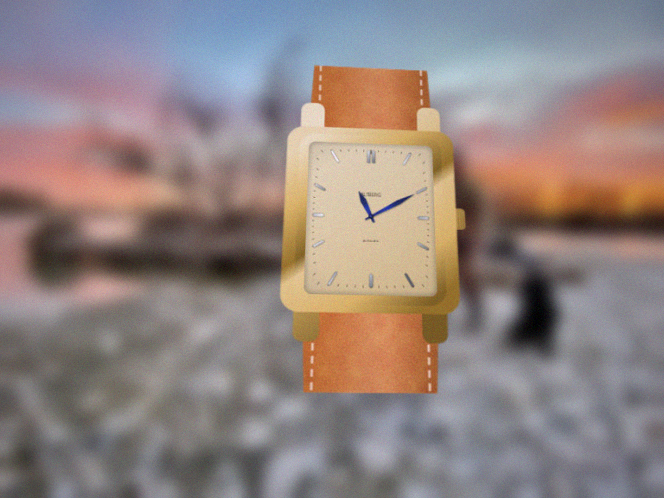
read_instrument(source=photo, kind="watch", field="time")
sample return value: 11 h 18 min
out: 11 h 10 min
